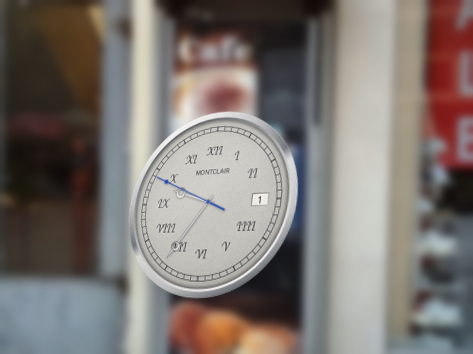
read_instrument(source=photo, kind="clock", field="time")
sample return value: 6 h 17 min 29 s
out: 9 h 35 min 49 s
